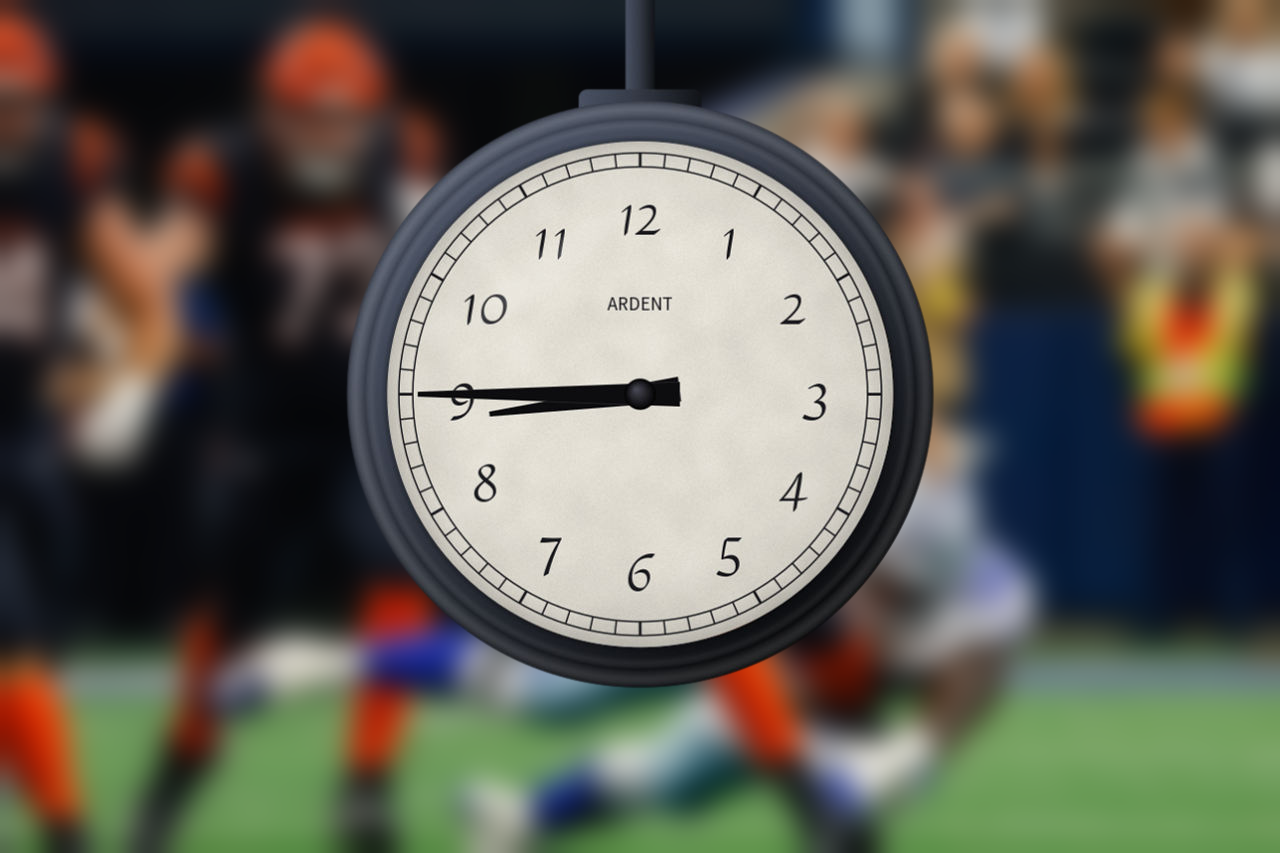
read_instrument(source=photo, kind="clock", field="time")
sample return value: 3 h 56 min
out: 8 h 45 min
